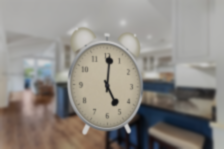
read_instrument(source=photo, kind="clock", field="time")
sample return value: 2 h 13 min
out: 5 h 01 min
